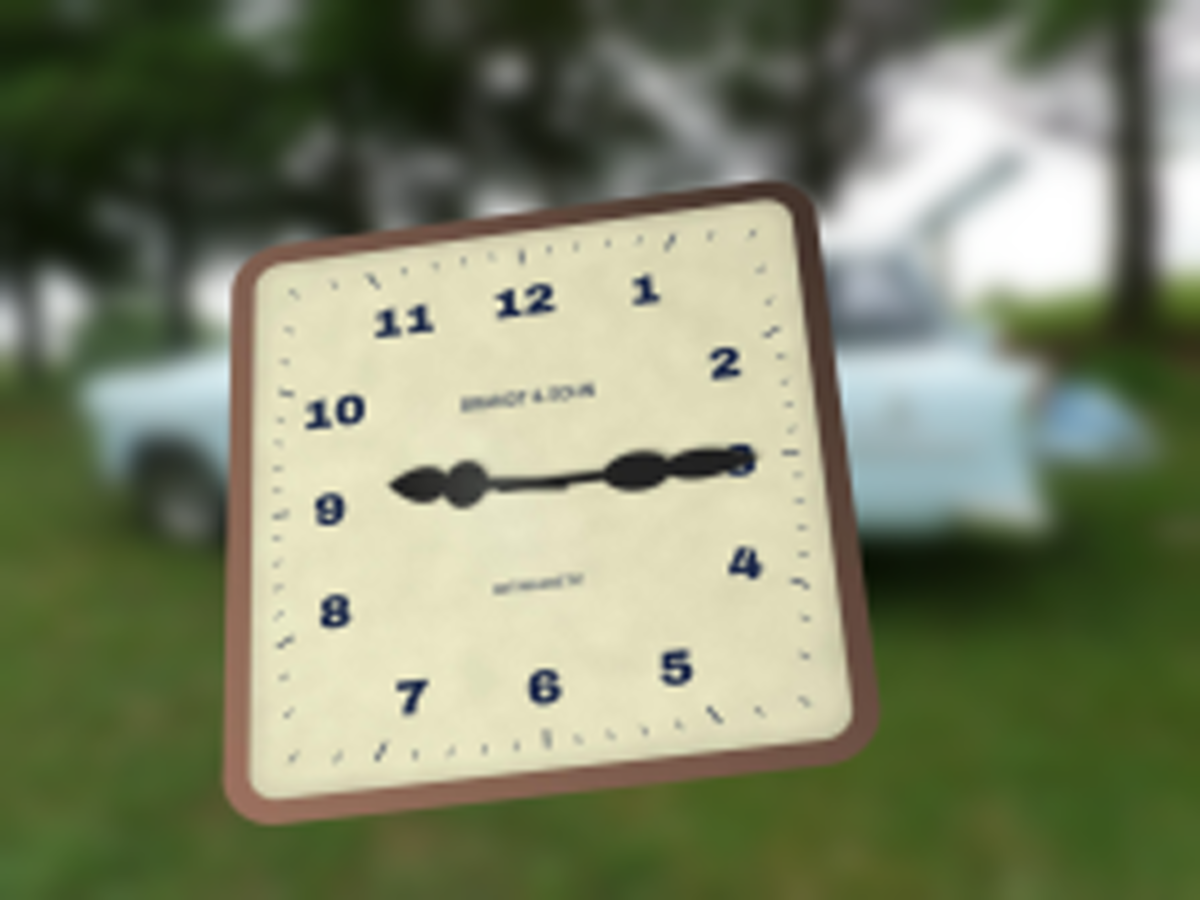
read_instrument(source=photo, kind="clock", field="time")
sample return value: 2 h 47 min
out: 9 h 15 min
